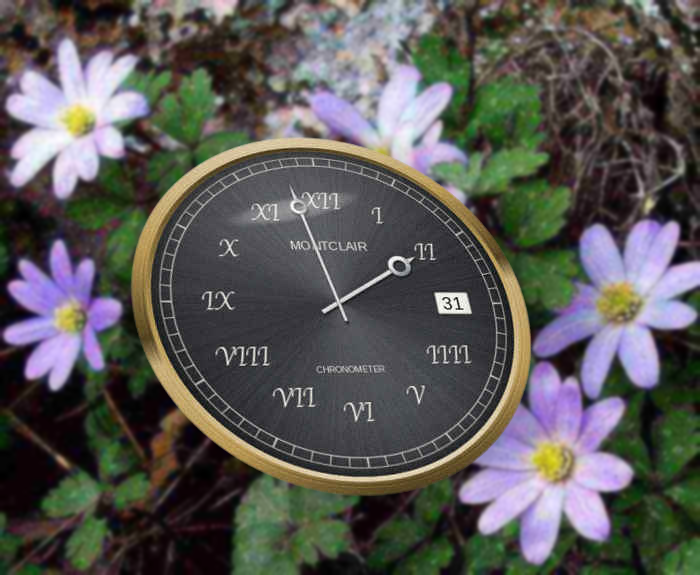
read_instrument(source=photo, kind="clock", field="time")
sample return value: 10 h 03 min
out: 1 h 58 min
